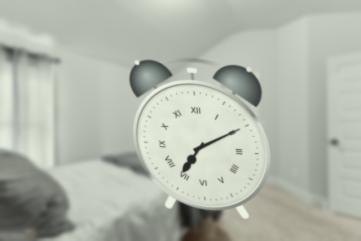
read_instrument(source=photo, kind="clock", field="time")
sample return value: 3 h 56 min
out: 7 h 10 min
